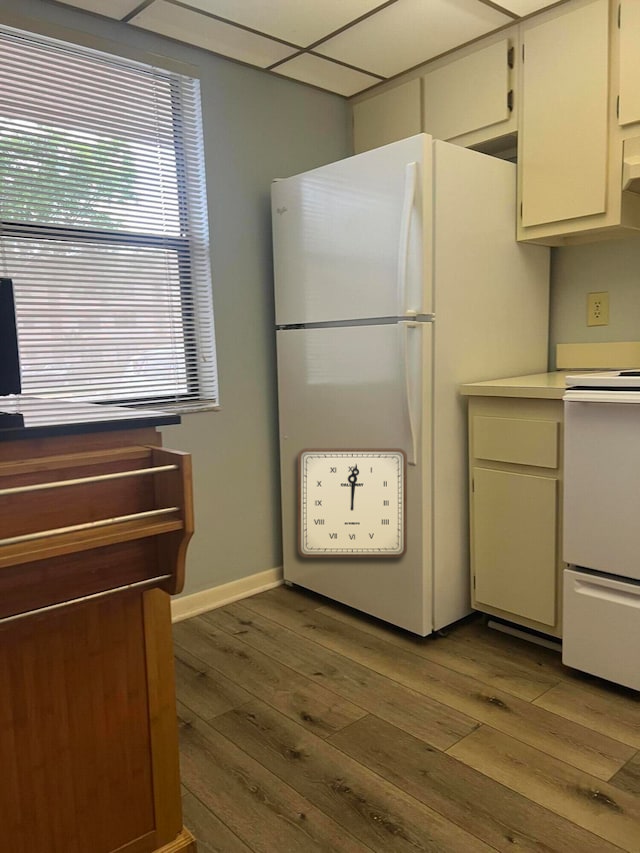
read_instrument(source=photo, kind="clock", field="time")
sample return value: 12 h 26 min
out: 12 h 01 min
